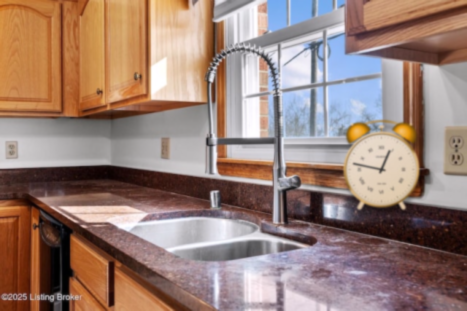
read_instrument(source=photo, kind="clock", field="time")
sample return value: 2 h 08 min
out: 12 h 47 min
